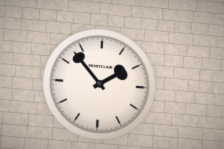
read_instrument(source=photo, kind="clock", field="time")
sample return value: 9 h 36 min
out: 1 h 53 min
